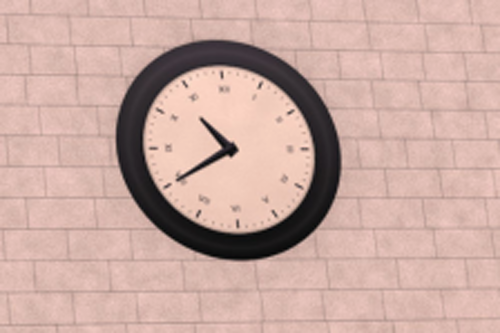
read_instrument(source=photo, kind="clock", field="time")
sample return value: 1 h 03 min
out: 10 h 40 min
